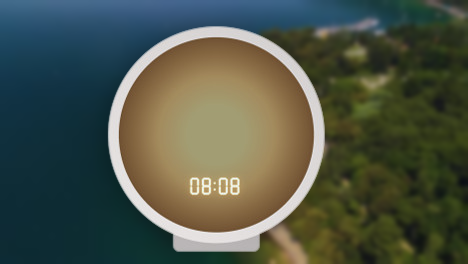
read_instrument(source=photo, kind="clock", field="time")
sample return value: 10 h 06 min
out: 8 h 08 min
